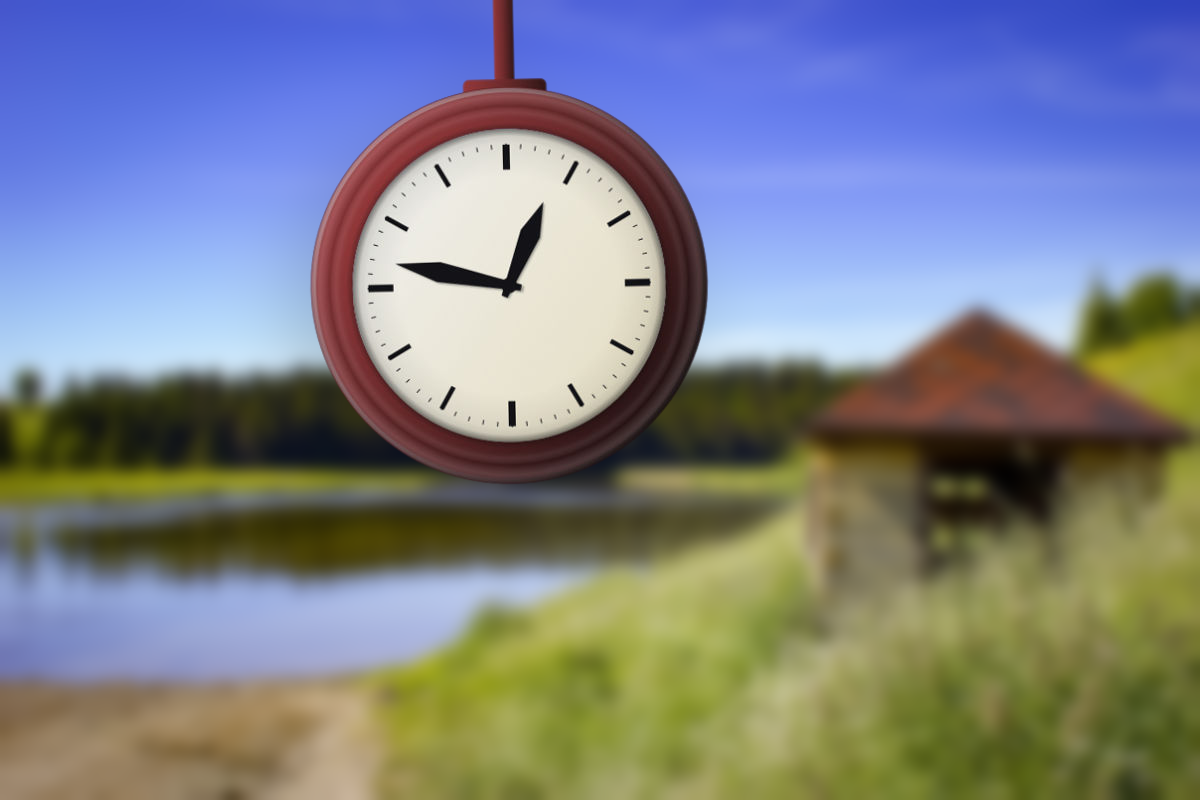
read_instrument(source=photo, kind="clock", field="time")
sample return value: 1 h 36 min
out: 12 h 47 min
